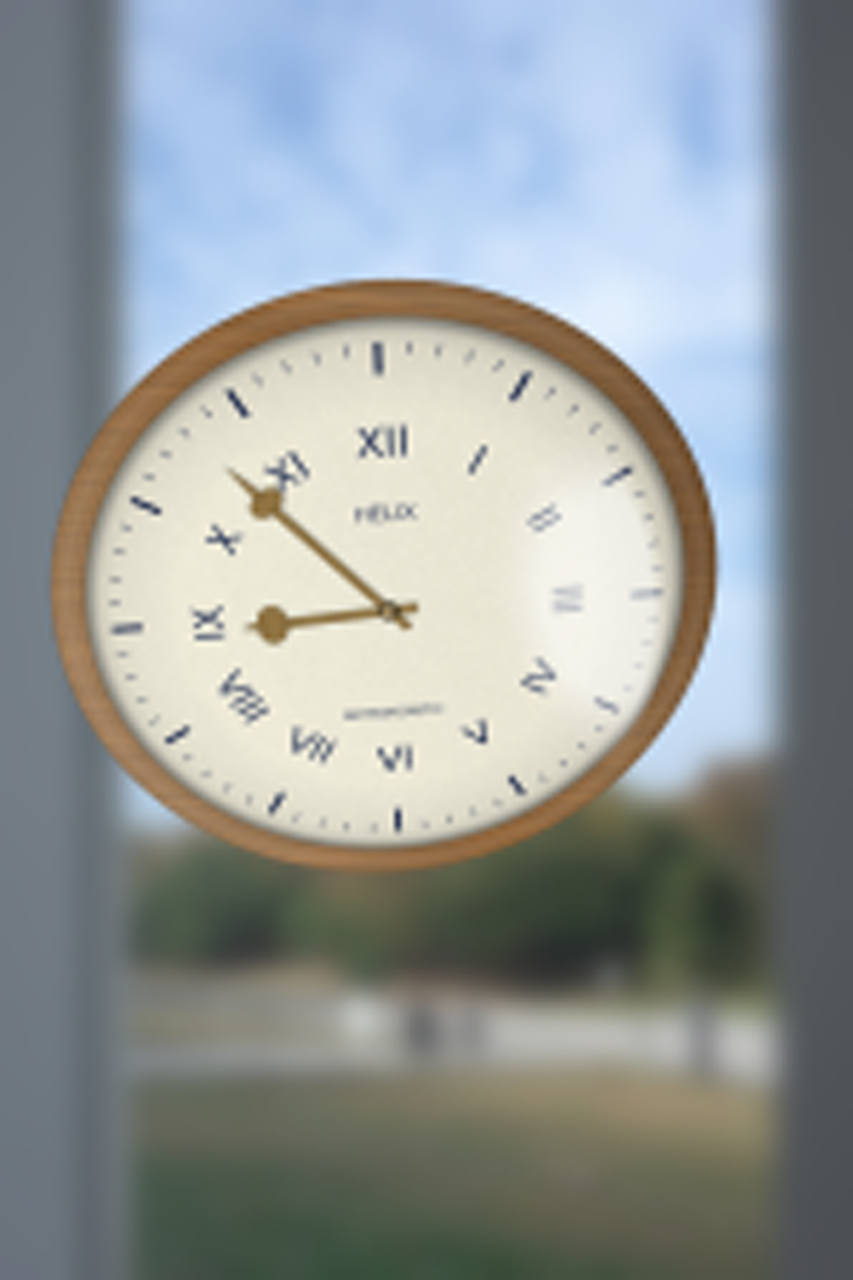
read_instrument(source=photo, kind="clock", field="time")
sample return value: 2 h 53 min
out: 8 h 53 min
